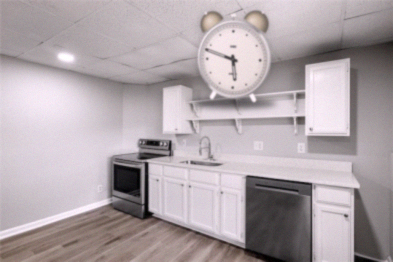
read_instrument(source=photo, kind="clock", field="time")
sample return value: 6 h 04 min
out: 5 h 48 min
